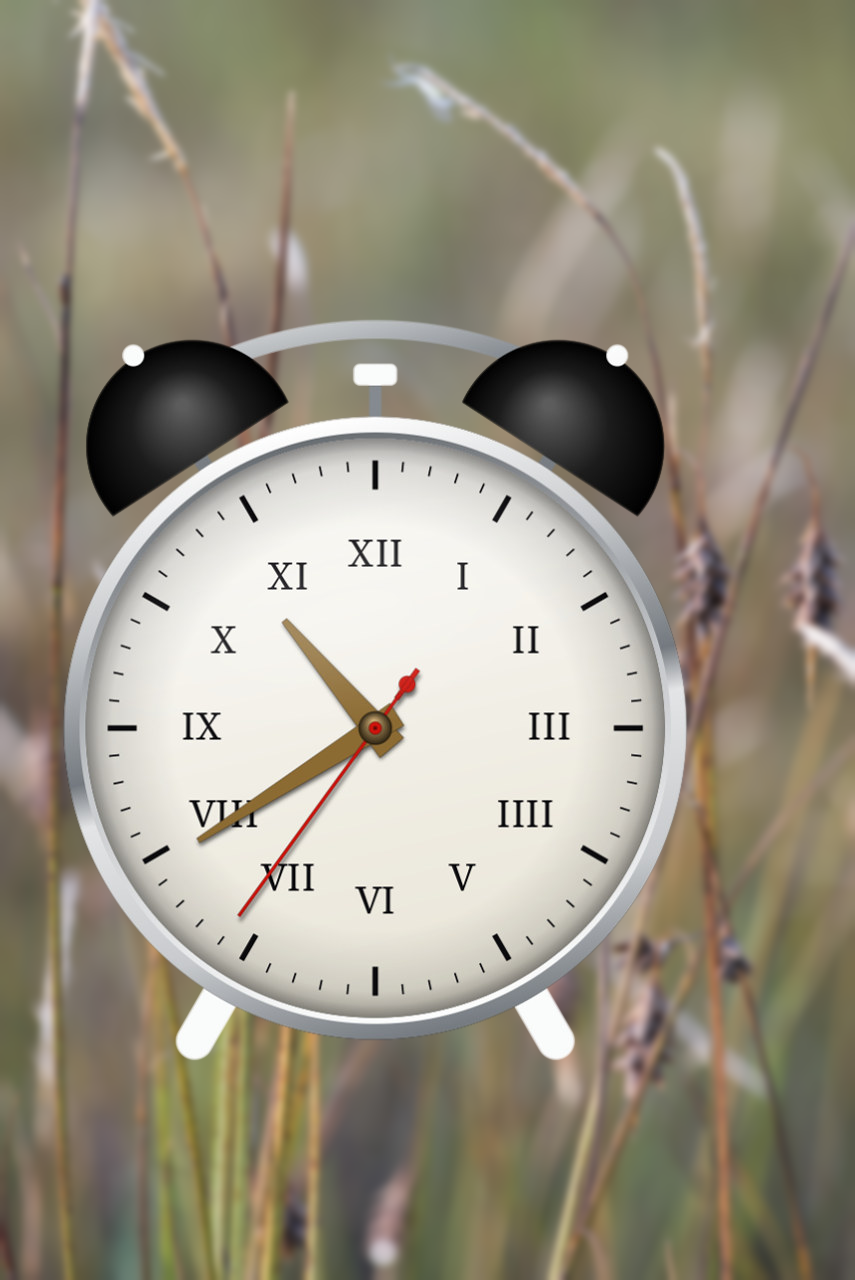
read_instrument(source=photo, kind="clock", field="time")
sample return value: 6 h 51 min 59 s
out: 10 h 39 min 36 s
